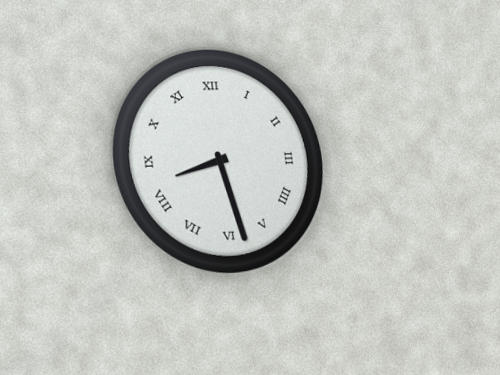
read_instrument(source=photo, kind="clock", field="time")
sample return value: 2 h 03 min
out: 8 h 28 min
